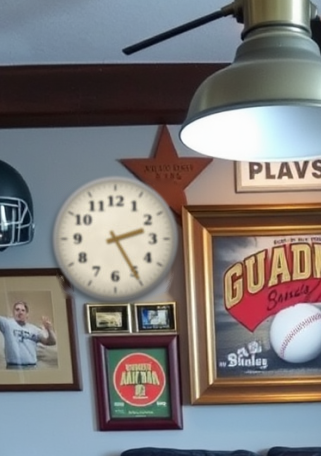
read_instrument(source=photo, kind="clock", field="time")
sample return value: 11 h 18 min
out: 2 h 25 min
